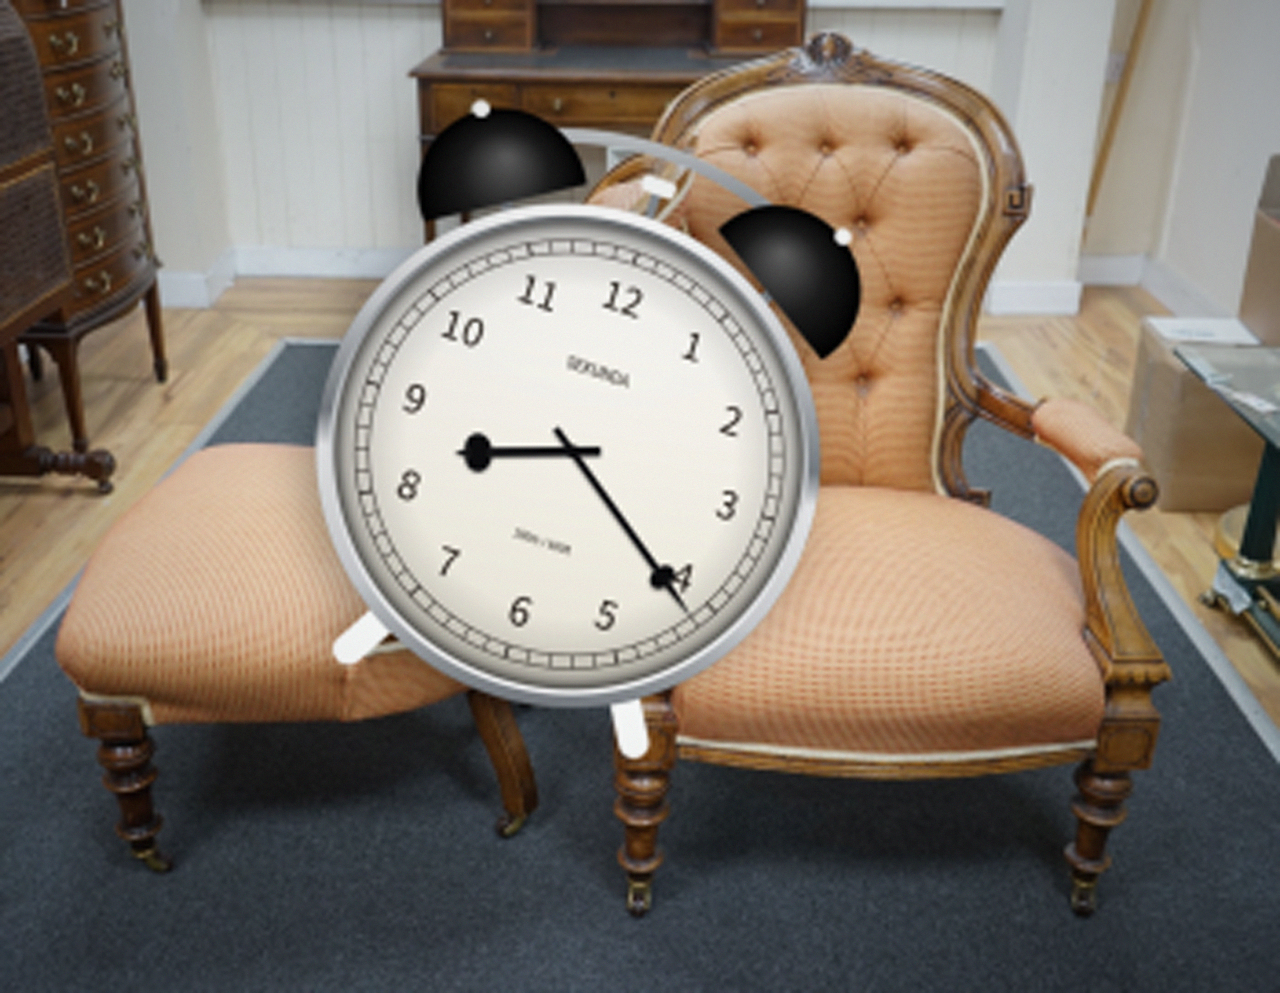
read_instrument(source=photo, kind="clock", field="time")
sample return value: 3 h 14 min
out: 8 h 21 min
